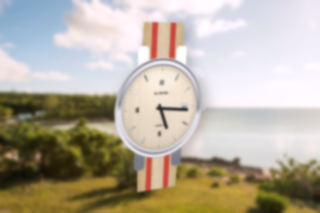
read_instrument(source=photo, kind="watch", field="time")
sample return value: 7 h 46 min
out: 5 h 16 min
